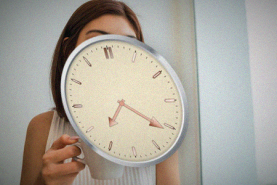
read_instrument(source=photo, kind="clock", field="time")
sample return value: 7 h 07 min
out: 7 h 21 min
